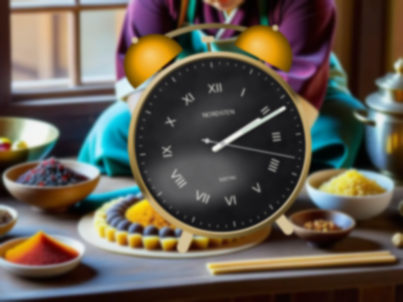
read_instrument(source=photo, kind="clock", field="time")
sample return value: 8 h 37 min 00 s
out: 2 h 11 min 18 s
